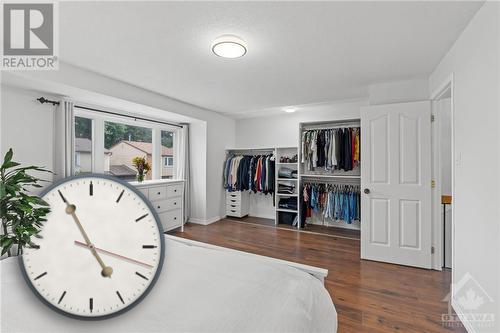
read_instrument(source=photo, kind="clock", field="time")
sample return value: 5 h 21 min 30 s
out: 4 h 55 min 18 s
